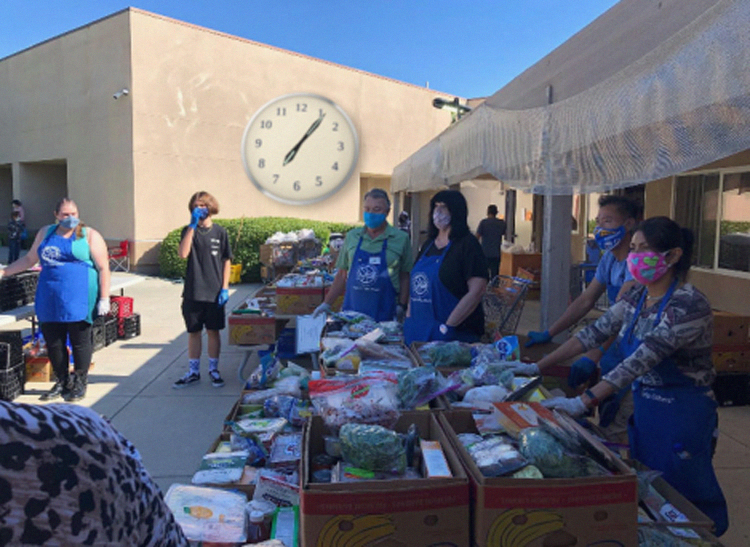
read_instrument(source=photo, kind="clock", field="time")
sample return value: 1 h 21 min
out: 7 h 06 min
